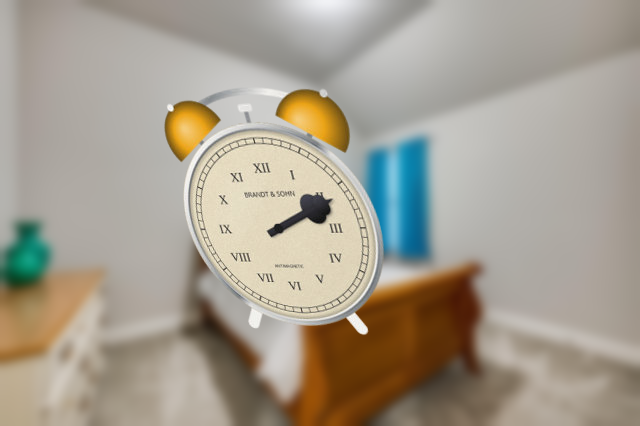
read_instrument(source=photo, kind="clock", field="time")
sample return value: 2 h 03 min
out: 2 h 11 min
